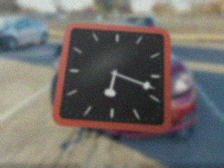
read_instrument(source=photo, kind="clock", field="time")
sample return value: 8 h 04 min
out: 6 h 18 min
